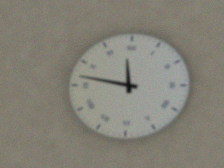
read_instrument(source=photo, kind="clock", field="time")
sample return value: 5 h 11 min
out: 11 h 47 min
